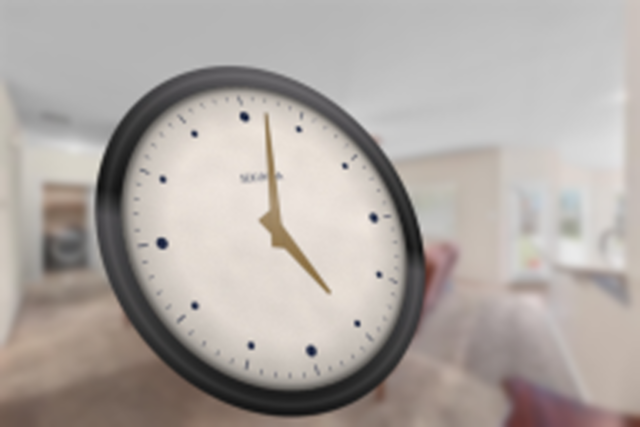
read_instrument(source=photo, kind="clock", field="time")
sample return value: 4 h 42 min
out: 5 h 02 min
